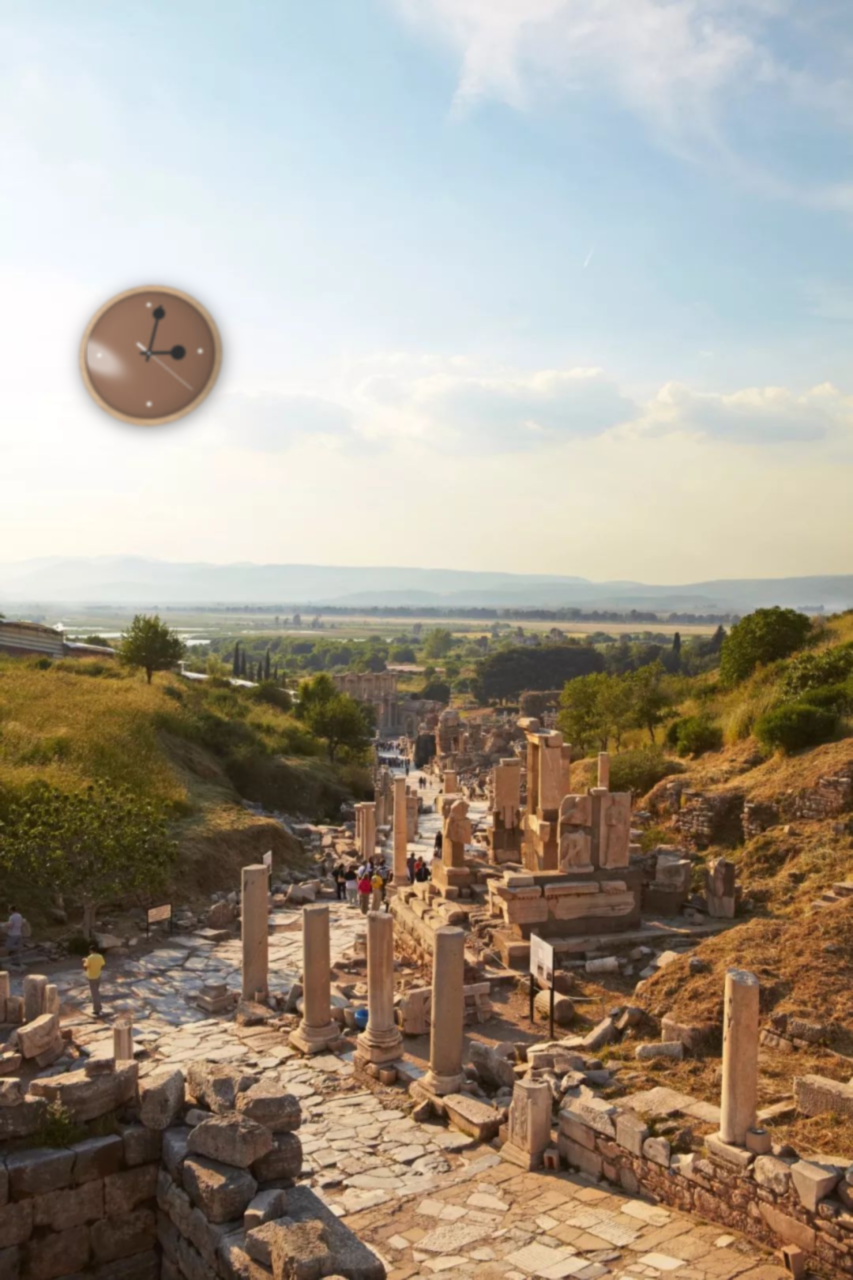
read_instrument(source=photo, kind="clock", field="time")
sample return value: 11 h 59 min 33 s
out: 3 h 02 min 22 s
